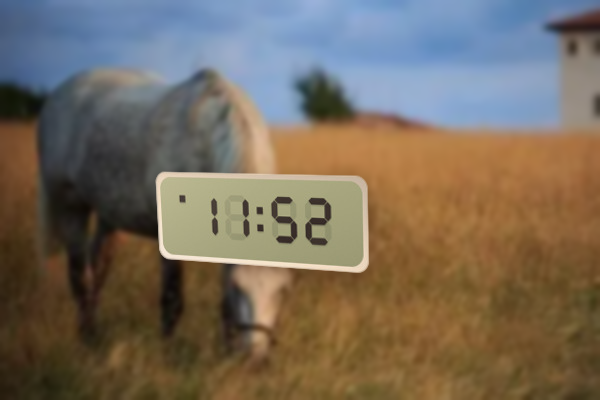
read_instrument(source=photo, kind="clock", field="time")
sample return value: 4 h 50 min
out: 11 h 52 min
